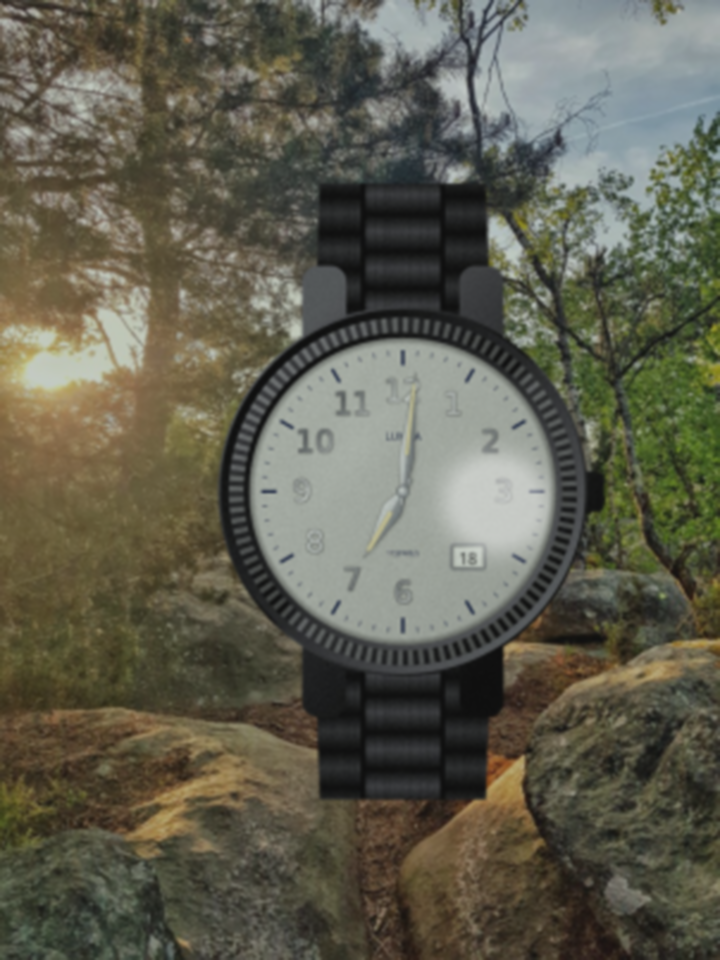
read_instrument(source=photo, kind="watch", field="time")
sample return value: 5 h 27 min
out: 7 h 01 min
